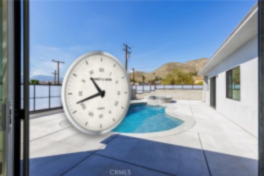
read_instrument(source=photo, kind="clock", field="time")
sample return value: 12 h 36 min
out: 10 h 42 min
